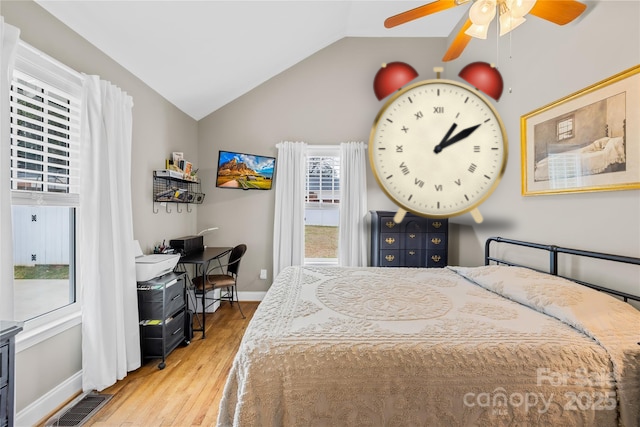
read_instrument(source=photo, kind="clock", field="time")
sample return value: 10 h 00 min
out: 1 h 10 min
